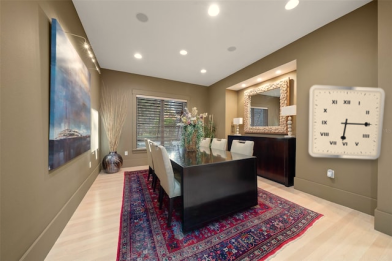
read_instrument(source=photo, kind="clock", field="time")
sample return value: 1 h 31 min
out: 6 h 15 min
